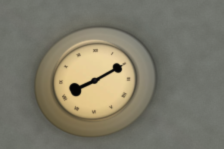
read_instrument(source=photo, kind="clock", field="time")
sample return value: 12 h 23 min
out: 8 h 10 min
